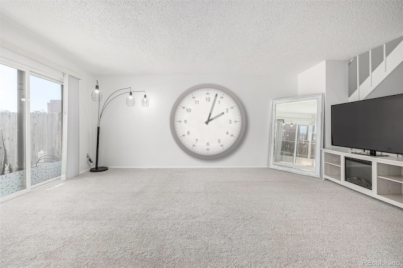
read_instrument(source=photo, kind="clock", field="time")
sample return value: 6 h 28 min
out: 2 h 03 min
